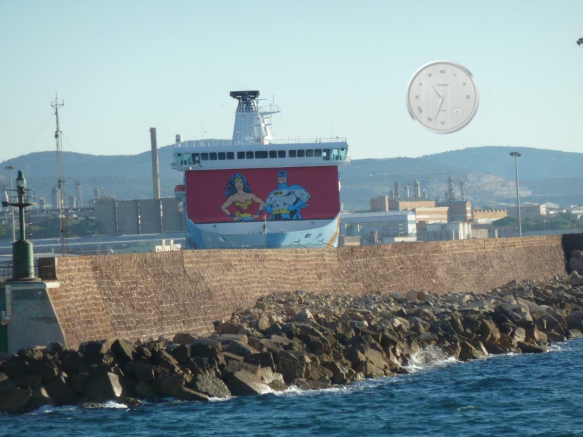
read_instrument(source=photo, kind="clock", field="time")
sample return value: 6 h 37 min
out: 10 h 33 min
